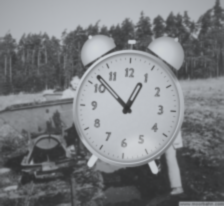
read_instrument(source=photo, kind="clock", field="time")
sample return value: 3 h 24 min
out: 12 h 52 min
